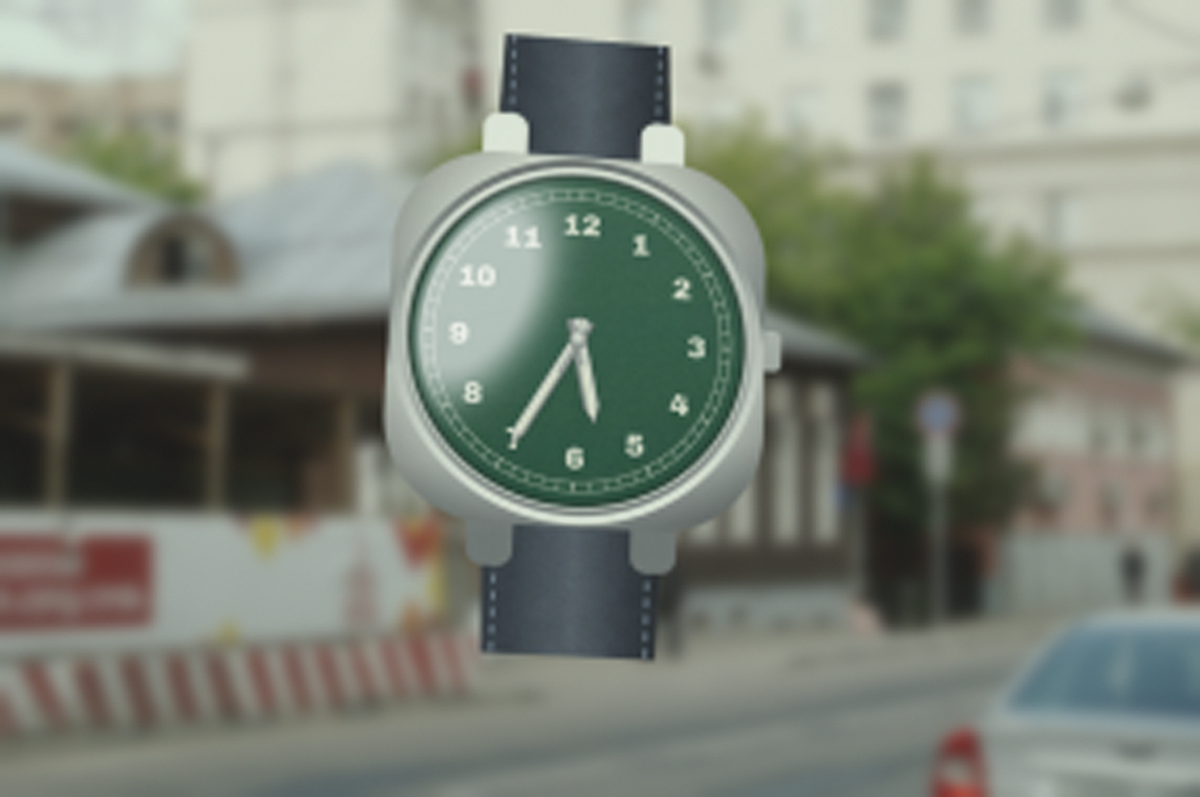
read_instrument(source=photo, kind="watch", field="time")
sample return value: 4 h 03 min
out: 5 h 35 min
